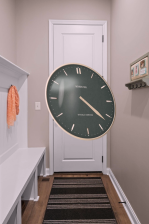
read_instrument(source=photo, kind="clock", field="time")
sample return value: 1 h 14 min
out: 4 h 22 min
